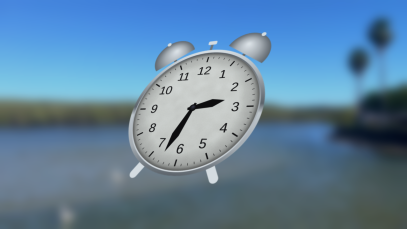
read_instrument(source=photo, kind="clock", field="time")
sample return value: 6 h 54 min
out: 2 h 33 min
